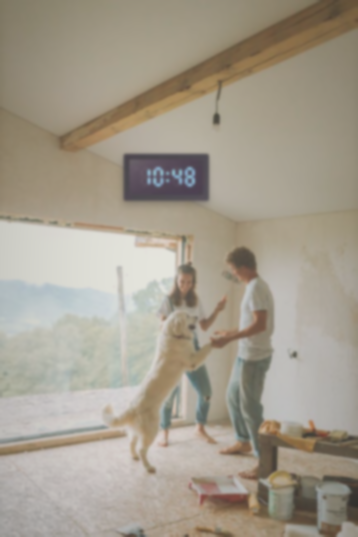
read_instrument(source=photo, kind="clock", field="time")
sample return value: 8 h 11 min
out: 10 h 48 min
